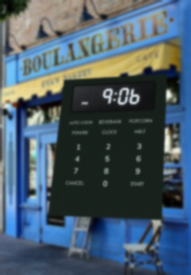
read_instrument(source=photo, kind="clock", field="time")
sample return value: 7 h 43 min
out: 9 h 06 min
